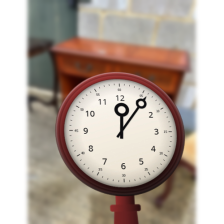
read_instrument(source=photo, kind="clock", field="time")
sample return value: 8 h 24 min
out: 12 h 06 min
